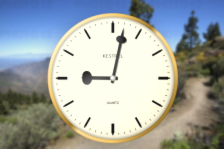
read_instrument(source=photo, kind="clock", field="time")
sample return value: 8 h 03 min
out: 9 h 02 min
